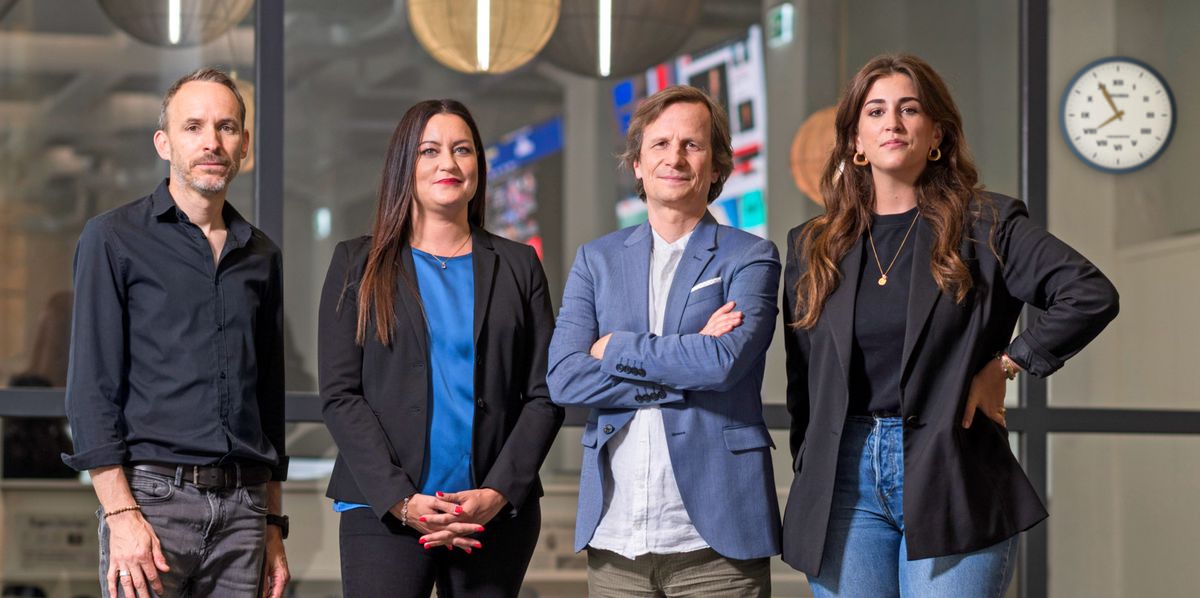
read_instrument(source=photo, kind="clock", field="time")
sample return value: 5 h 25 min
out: 7 h 55 min
